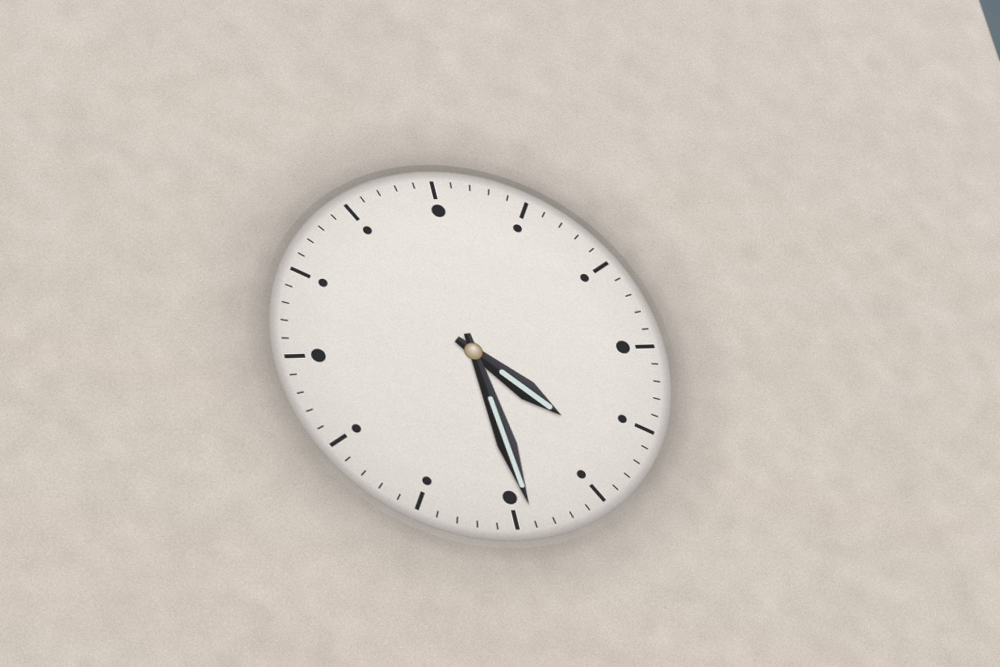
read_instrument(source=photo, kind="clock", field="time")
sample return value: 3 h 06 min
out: 4 h 29 min
